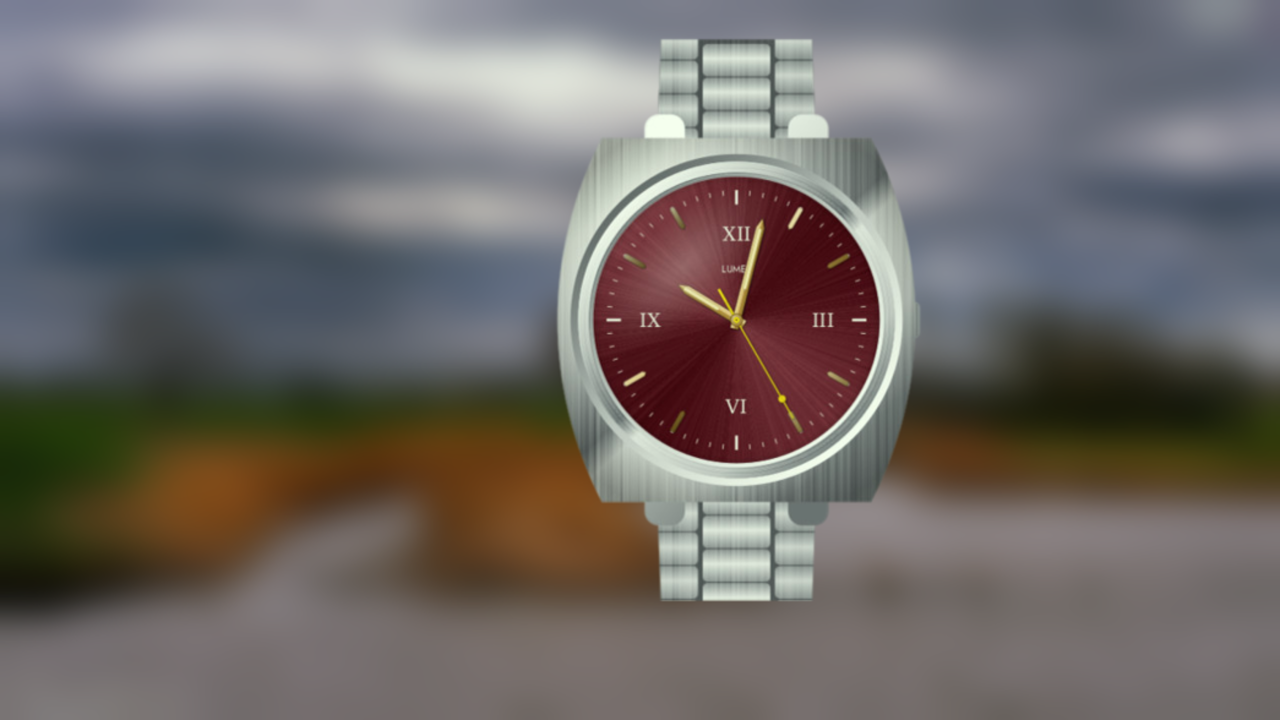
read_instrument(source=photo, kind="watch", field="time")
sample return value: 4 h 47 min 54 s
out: 10 h 02 min 25 s
